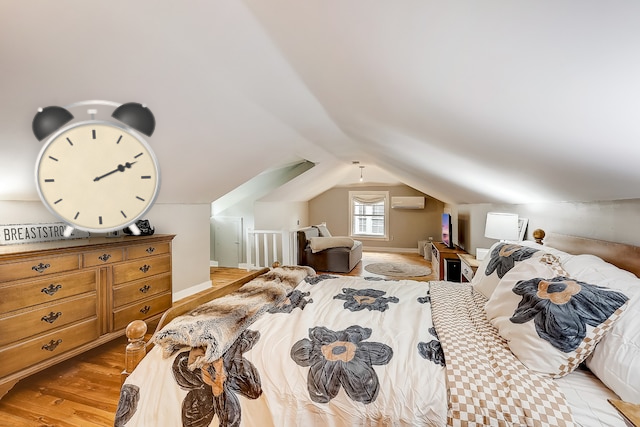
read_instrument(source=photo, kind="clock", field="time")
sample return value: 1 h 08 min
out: 2 h 11 min
